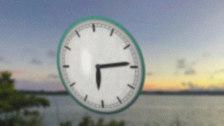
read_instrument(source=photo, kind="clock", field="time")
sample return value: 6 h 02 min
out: 6 h 14 min
